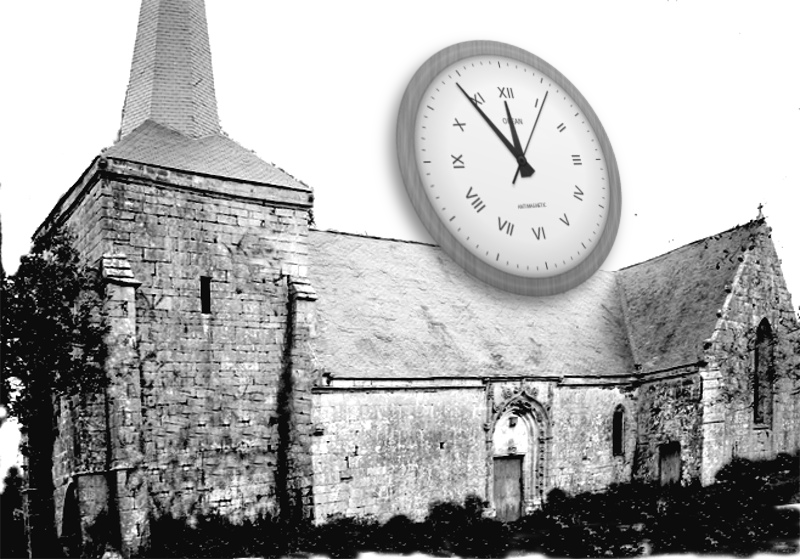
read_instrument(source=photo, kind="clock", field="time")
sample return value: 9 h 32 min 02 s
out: 11 h 54 min 06 s
